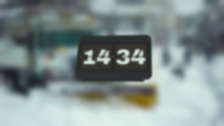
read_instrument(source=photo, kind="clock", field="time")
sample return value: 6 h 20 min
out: 14 h 34 min
